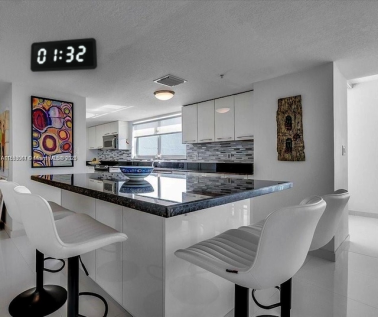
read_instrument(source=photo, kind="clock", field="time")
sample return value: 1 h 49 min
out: 1 h 32 min
